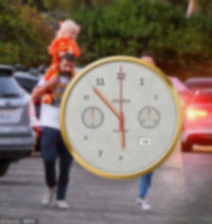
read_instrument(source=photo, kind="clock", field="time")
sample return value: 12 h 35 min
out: 5 h 53 min
